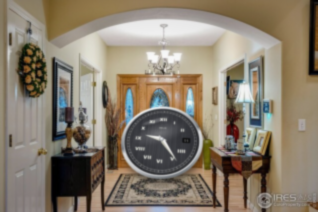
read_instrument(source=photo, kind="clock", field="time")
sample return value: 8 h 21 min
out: 9 h 24 min
